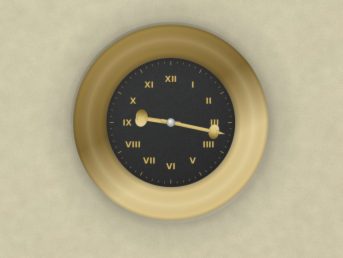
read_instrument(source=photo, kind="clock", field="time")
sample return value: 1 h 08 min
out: 9 h 17 min
